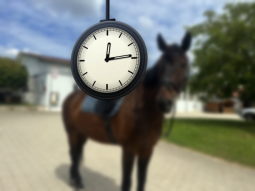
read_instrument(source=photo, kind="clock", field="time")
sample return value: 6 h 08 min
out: 12 h 14 min
